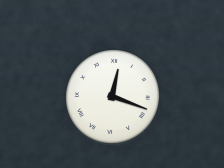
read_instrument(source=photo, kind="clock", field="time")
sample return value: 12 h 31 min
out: 12 h 18 min
